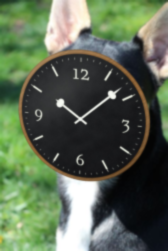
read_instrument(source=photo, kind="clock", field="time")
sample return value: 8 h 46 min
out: 10 h 08 min
